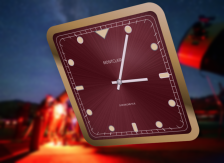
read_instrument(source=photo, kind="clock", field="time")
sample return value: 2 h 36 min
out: 3 h 05 min
